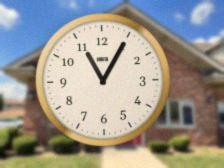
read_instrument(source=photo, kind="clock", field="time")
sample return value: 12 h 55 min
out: 11 h 05 min
